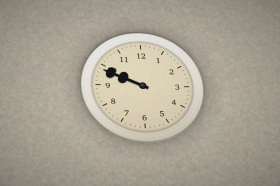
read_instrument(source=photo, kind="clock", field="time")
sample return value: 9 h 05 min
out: 9 h 49 min
